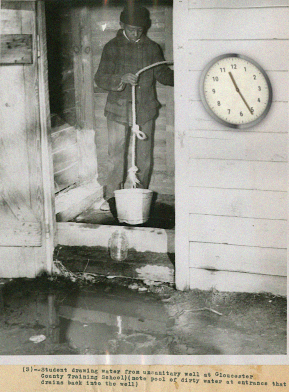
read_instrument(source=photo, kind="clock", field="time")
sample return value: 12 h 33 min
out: 11 h 26 min
